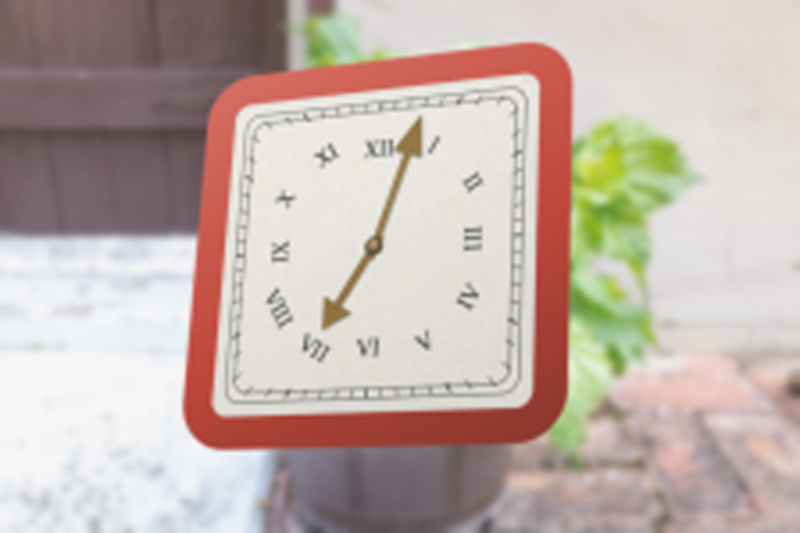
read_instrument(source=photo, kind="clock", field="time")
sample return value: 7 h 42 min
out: 7 h 03 min
